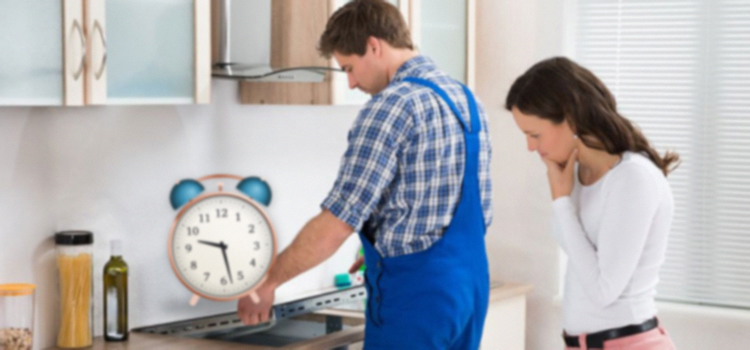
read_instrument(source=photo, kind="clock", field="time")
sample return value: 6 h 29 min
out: 9 h 28 min
